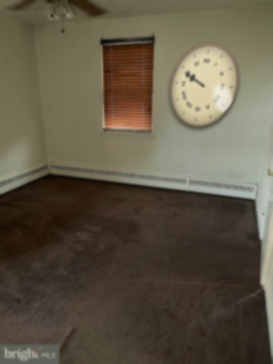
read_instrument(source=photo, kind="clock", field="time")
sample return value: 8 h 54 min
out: 9 h 49 min
